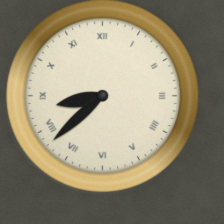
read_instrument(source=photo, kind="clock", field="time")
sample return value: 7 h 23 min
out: 8 h 38 min
